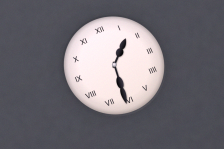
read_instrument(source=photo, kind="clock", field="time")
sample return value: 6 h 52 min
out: 1 h 31 min
